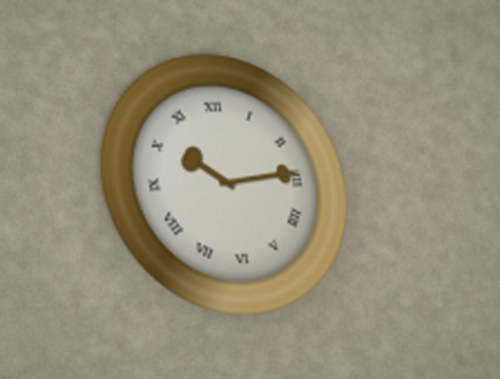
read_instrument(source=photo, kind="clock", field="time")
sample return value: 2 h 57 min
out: 10 h 14 min
